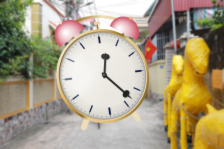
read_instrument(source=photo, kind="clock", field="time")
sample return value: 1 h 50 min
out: 12 h 23 min
